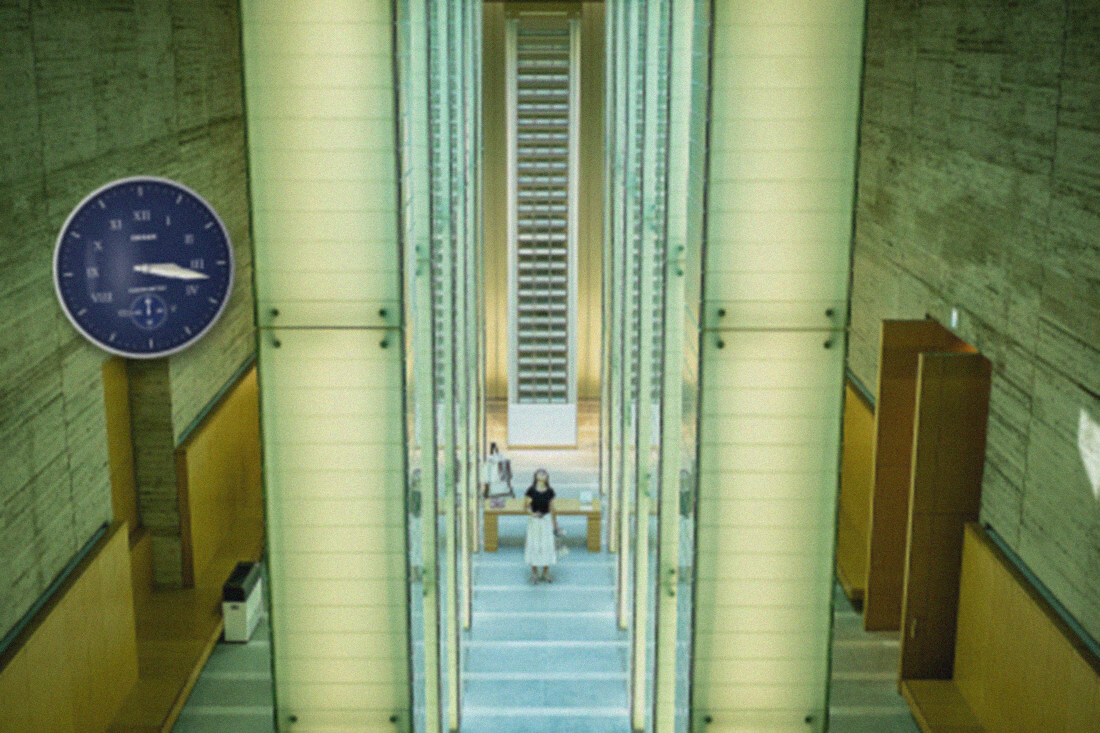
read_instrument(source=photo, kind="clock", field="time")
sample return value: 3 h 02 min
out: 3 h 17 min
